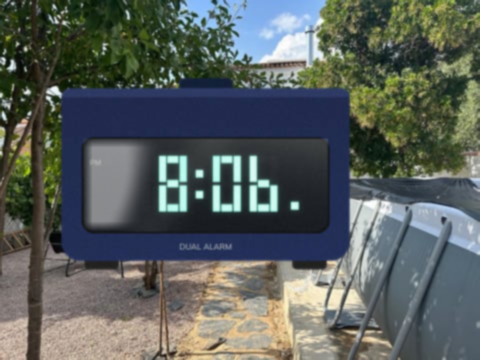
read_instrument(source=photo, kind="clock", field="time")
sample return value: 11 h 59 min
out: 8 h 06 min
